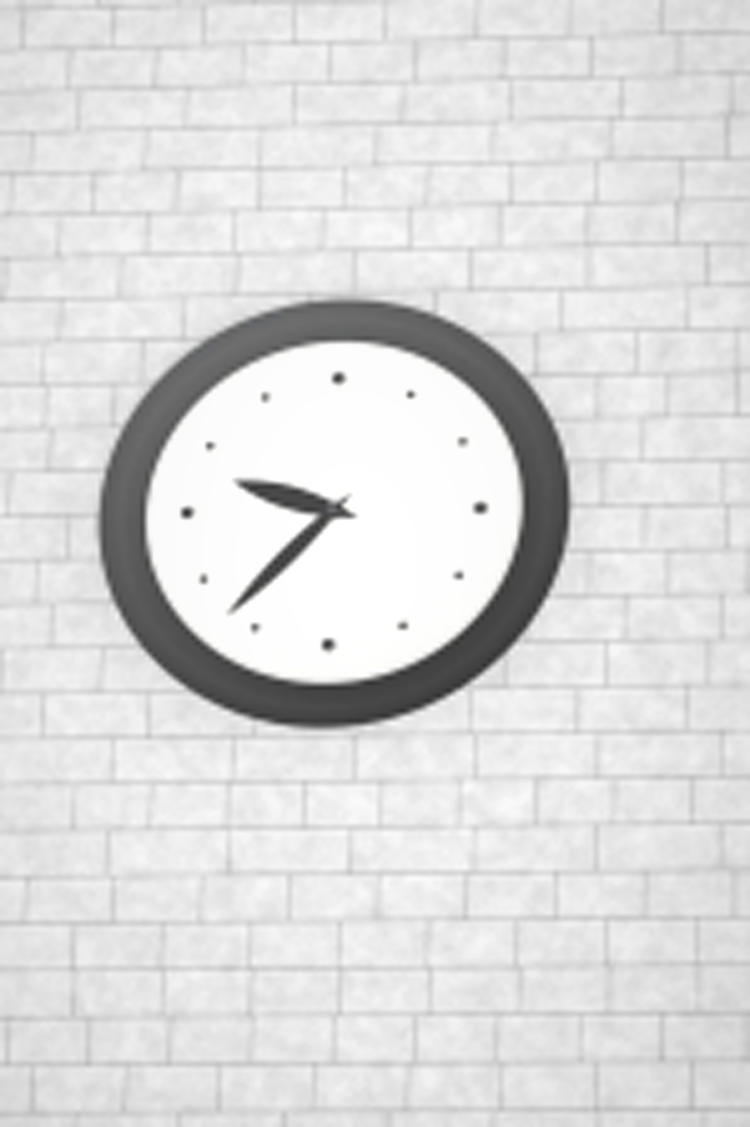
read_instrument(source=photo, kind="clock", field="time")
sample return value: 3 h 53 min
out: 9 h 37 min
